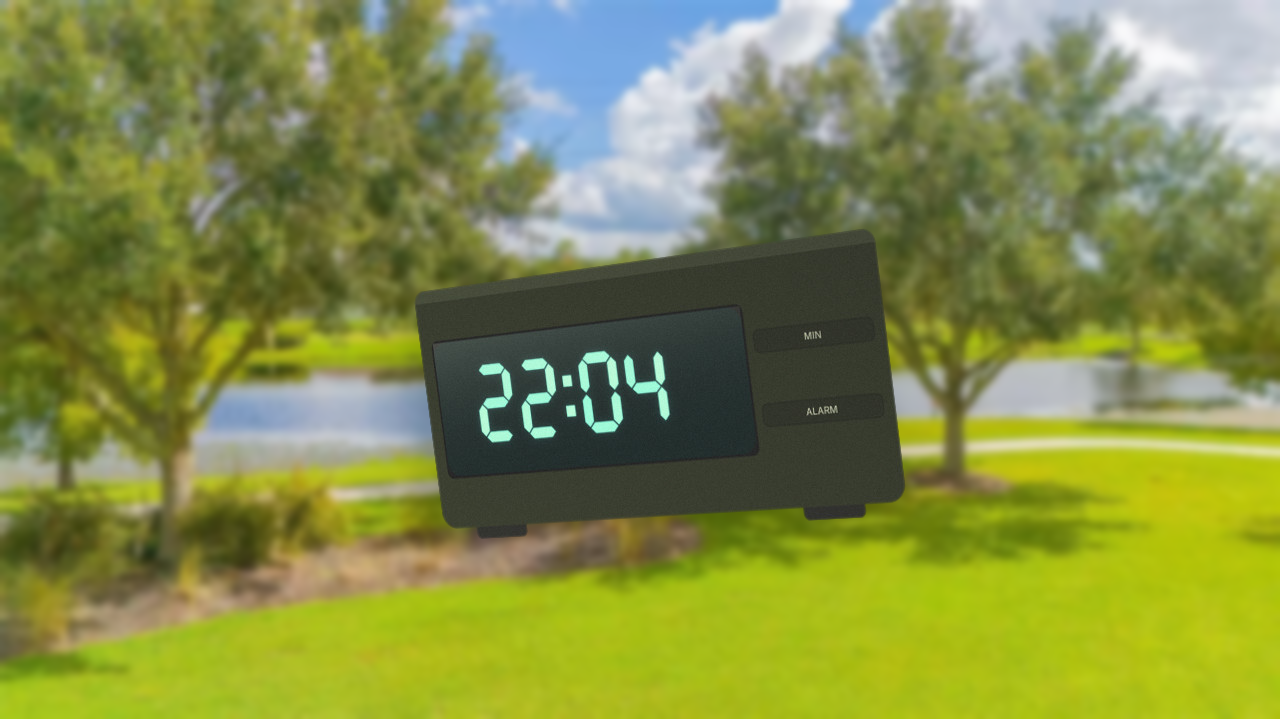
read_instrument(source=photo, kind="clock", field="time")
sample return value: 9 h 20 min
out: 22 h 04 min
